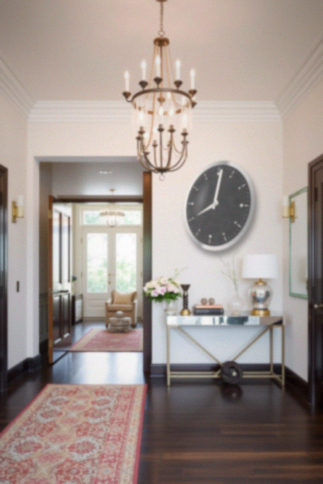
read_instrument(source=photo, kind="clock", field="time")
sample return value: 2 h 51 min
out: 8 h 01 min
